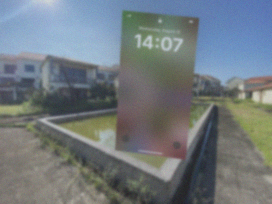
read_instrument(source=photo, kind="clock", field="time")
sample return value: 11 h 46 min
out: 14 h 07 min
